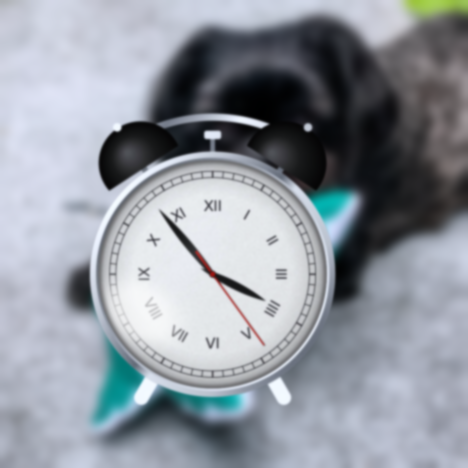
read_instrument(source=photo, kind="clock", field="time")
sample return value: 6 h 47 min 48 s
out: 3 h 53 min 24 s
